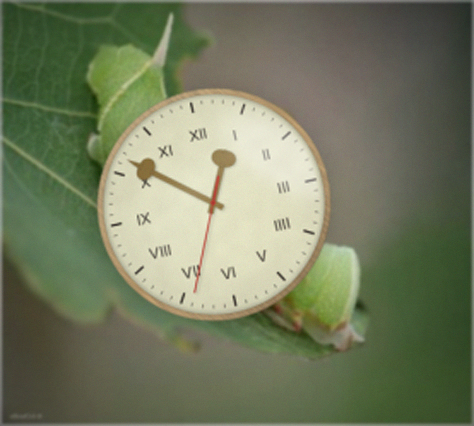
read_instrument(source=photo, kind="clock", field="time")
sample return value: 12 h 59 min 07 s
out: 12 h 51 min 34 s
